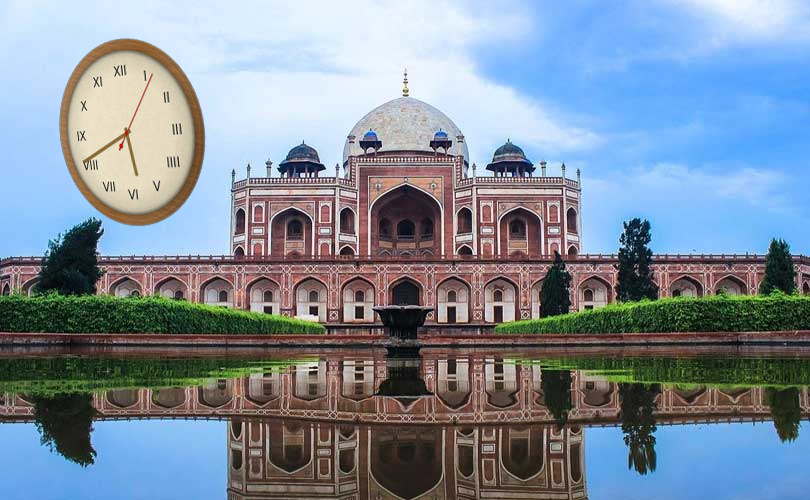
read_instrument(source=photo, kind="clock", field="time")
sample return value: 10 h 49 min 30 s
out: 5 h 41 min 06 s
